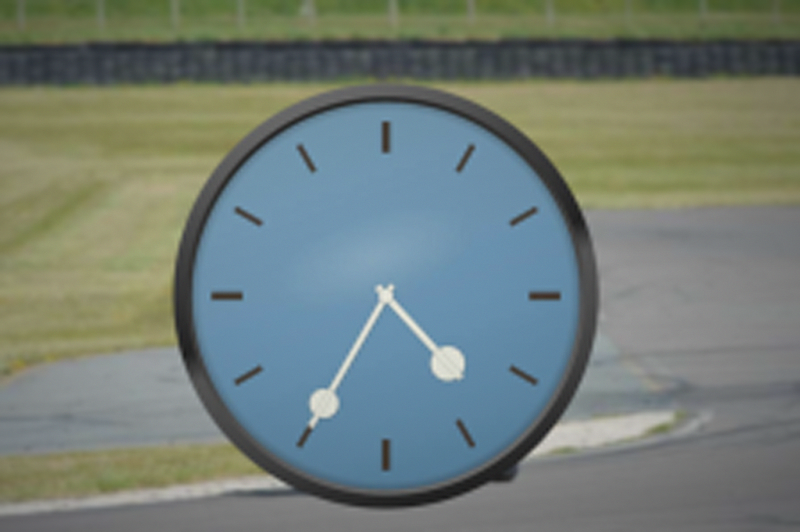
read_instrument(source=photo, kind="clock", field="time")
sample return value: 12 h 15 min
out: 4 h 35 min
